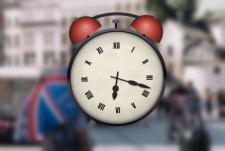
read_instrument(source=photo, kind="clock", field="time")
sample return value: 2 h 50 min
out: 6 h 18 min
